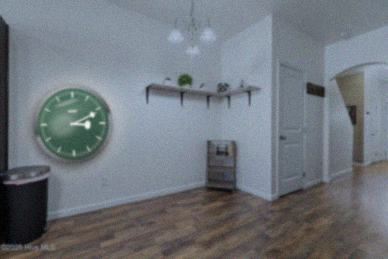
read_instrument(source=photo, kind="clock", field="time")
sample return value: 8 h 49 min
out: 3 h 11 min
